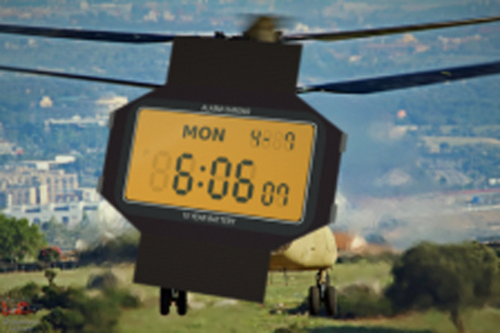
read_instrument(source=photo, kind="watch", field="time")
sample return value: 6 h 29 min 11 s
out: 6 h 06 min 07 s
